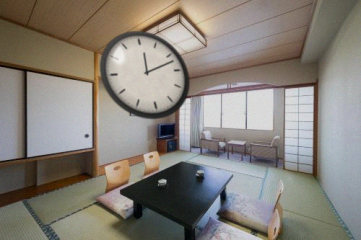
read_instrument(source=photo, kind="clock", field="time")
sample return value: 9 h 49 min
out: 12 h 12 min
